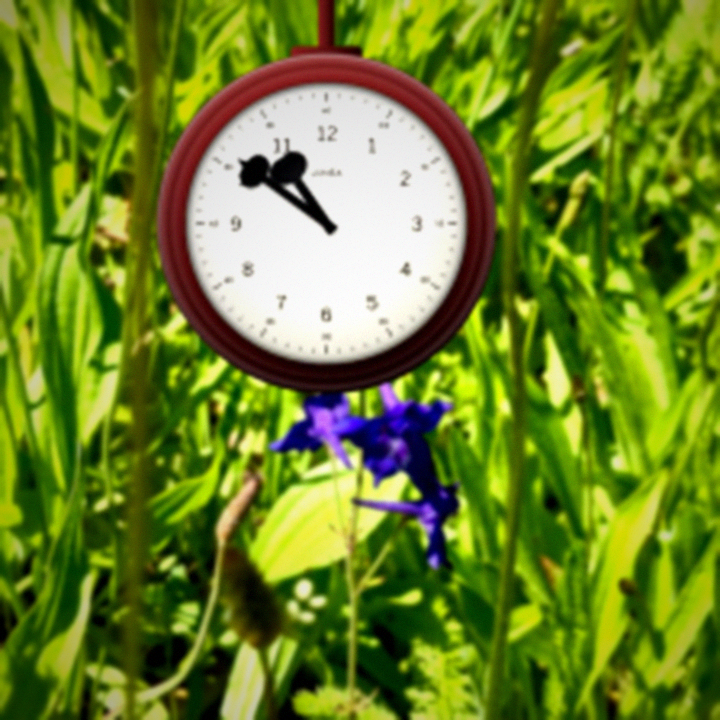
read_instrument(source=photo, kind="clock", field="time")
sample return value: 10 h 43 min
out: 10 h 51 min
